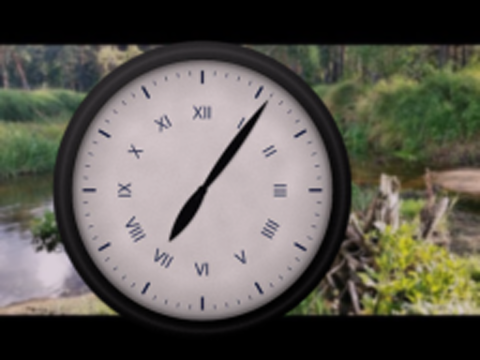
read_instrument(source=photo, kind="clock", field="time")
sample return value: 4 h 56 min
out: 7 h 06 min
